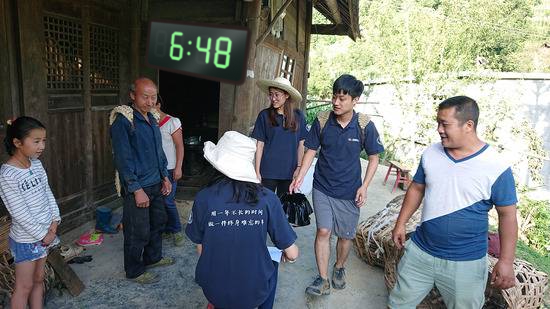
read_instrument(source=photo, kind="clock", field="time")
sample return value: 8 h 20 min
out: 6 h 48 min
